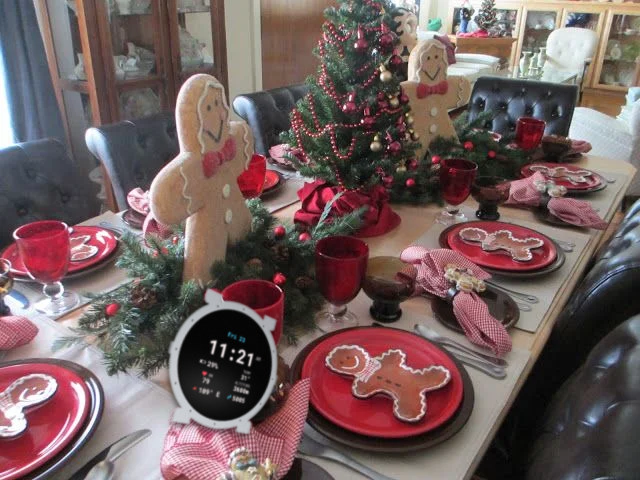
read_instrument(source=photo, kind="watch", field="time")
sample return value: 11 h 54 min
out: 11 h 21 min
